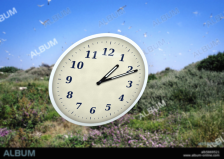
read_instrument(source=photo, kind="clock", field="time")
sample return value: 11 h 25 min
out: 1 h 11 min
